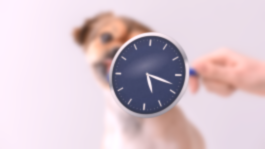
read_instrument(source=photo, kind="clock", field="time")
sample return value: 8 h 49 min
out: 5 h 18 min
